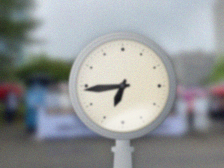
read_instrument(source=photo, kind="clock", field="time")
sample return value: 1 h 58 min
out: 6 h 44 min
